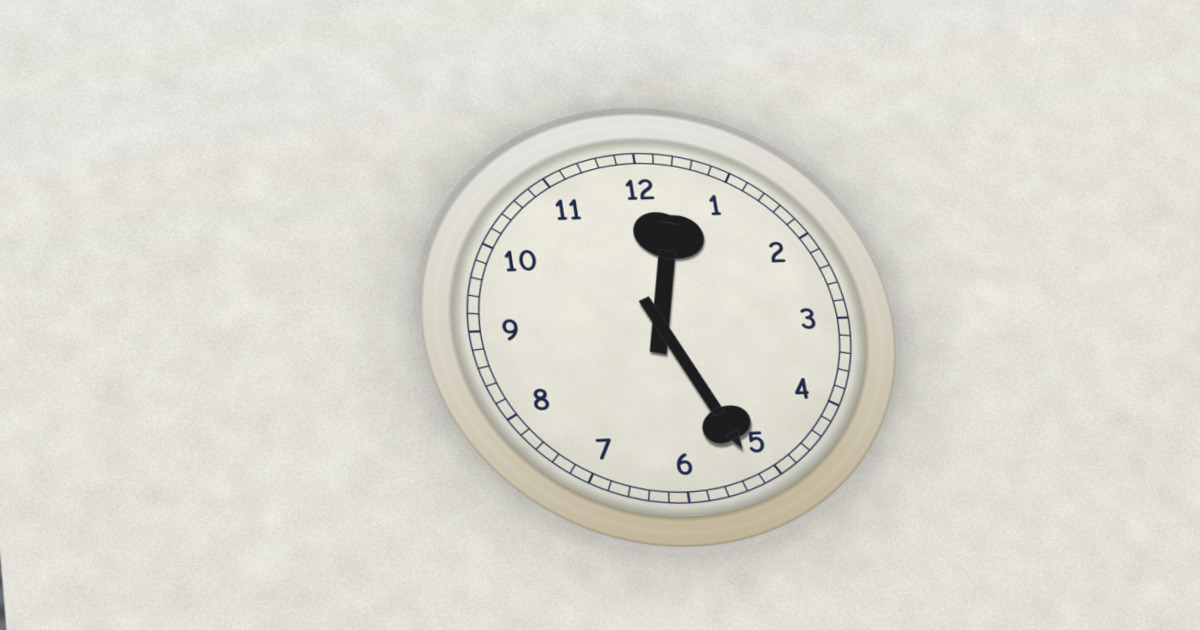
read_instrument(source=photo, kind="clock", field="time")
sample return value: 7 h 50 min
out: 12 h 26 min
